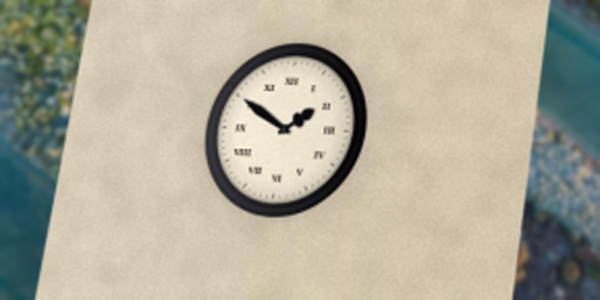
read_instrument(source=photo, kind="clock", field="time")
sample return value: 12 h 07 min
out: 1 h 50 min
